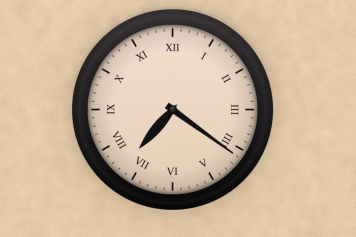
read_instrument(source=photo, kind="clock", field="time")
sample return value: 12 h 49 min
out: 7 h 21 min
